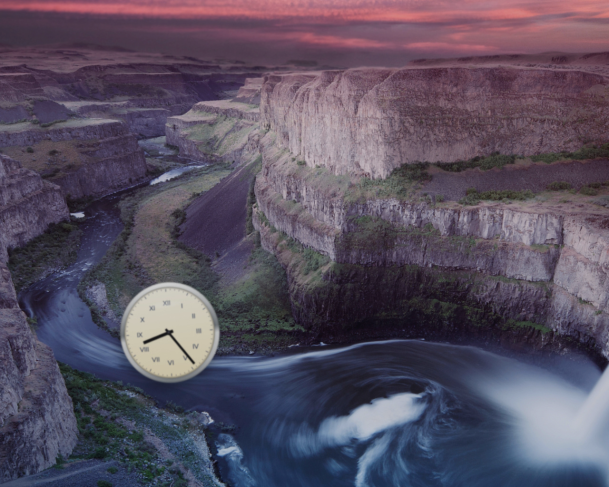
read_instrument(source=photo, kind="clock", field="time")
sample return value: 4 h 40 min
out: 8 h 24 min
